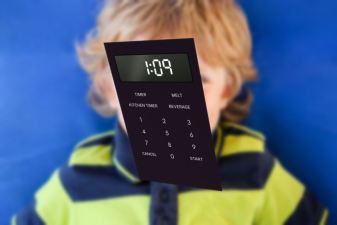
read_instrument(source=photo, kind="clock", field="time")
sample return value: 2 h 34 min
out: 1 h 09 min
